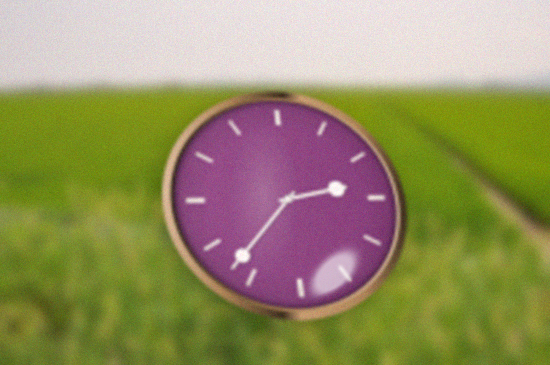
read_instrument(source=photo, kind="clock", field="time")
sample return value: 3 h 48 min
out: 2 h 37 min
